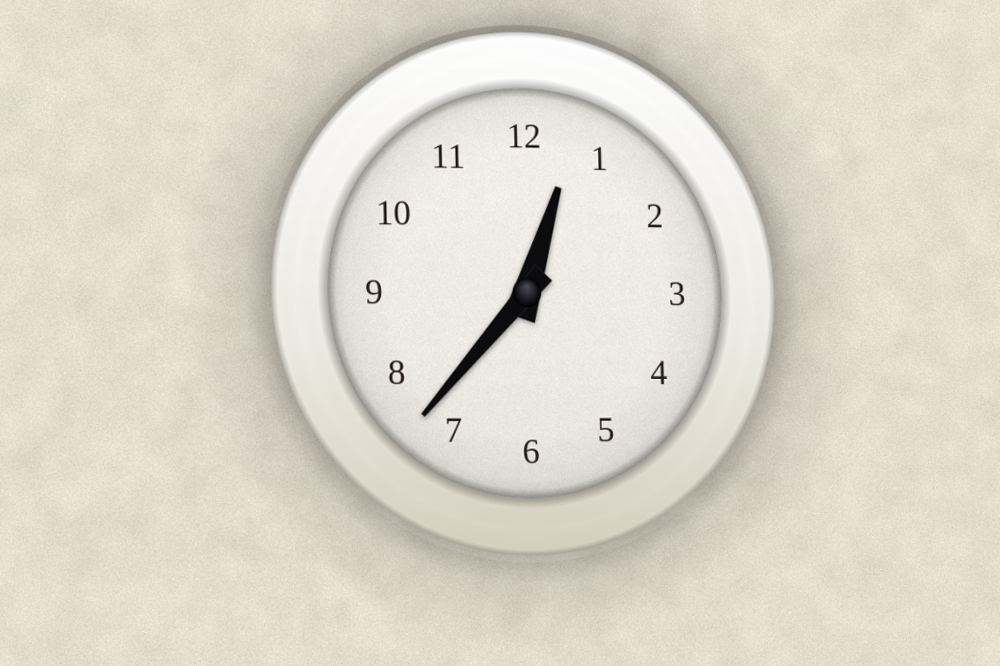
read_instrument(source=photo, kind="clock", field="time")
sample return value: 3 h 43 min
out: 12 h 37 min
